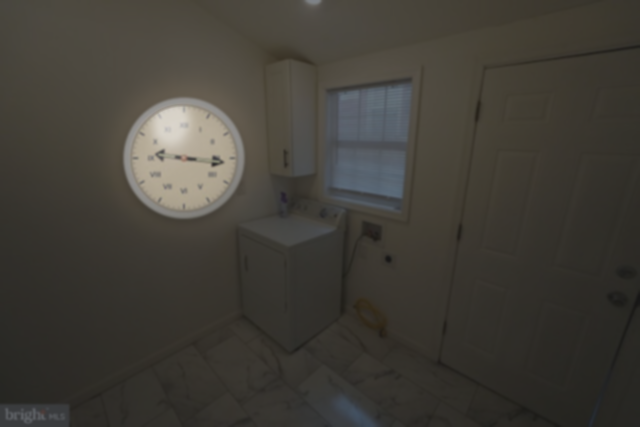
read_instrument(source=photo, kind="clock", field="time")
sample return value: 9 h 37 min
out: 9 h 16 min
